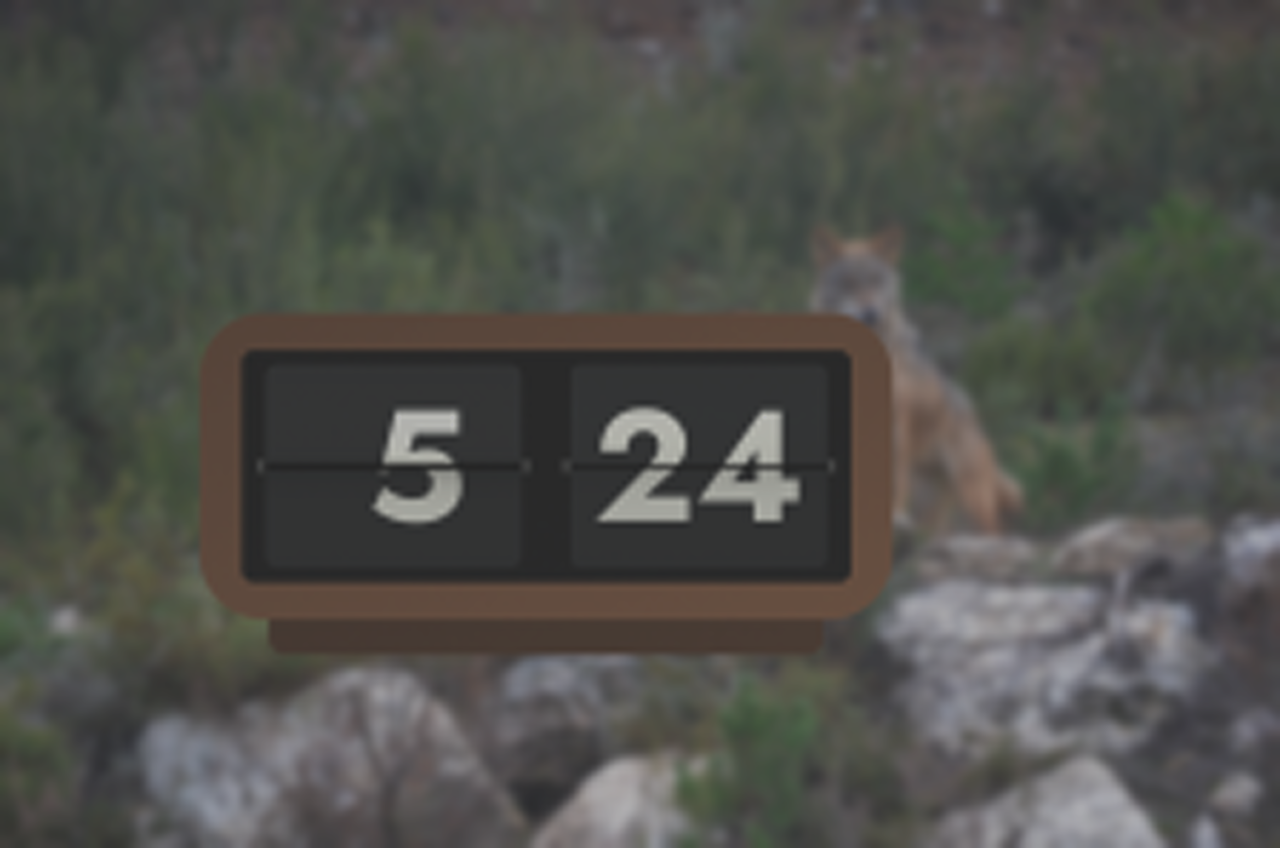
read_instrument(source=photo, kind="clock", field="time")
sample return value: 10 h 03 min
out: 5 h 24 min
